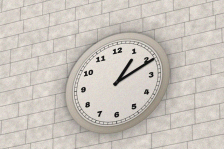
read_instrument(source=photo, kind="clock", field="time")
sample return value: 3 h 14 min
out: 1 h 11 min
